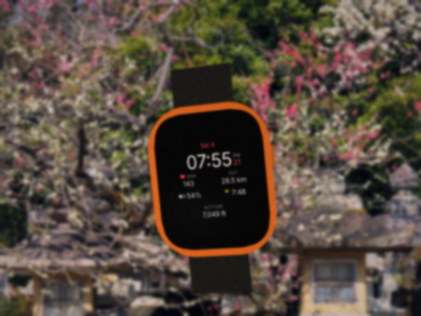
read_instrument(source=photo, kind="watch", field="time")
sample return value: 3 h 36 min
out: 7 h 55 min
